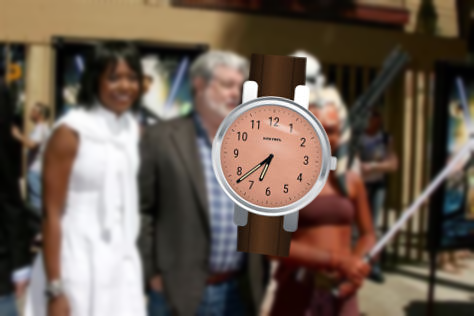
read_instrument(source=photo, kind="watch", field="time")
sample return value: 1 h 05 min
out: 6 h 38 min
